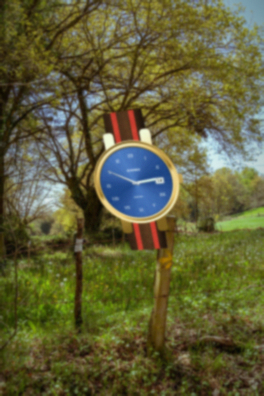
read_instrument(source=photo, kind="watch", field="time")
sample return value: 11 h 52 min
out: 2 h 50 min
